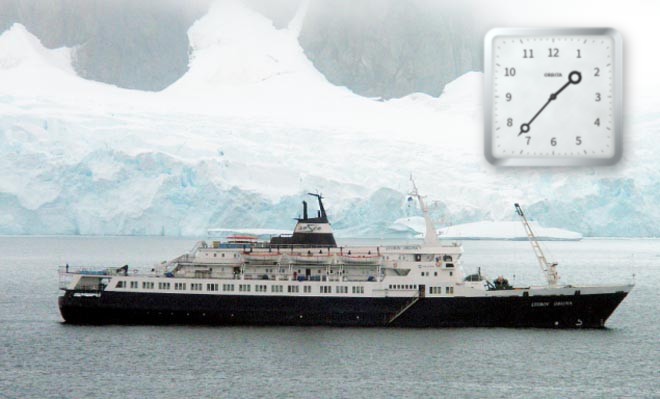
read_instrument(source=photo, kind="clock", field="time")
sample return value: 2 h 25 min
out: 1 h 37 min
